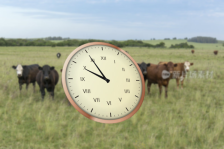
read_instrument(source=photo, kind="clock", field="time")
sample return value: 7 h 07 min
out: 9 h 55 min
